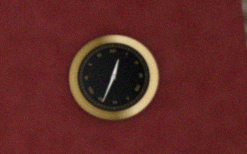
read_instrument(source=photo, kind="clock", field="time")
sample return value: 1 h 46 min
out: 12 h 34 min
